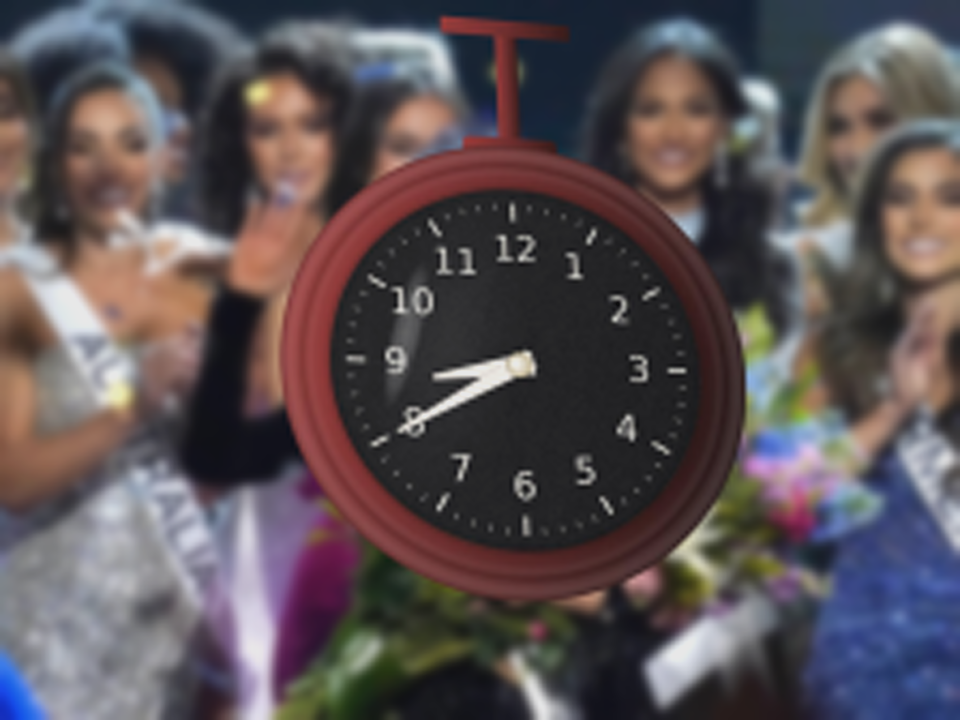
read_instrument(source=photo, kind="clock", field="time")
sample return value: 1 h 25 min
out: 8 h 40 min
